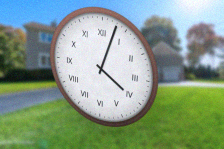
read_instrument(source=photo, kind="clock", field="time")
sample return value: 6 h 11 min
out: 4 h 03 min
